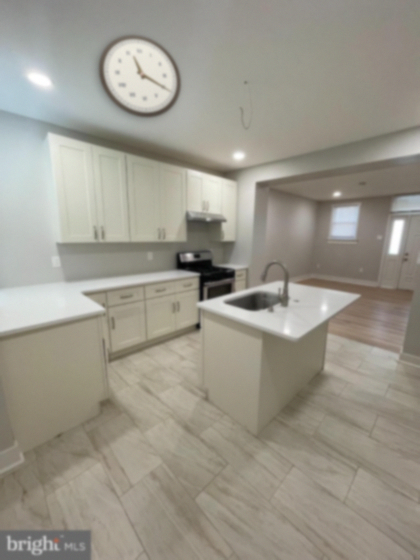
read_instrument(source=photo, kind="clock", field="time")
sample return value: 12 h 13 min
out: 11 h 20 min
